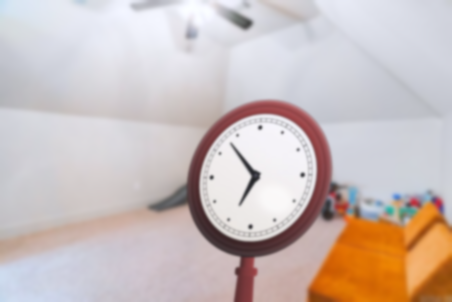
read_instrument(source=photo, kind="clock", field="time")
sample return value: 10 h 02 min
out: 6 h 53 min
